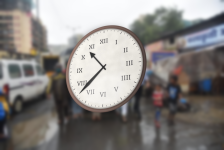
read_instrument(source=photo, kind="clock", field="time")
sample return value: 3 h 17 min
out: 10 h 38 min
